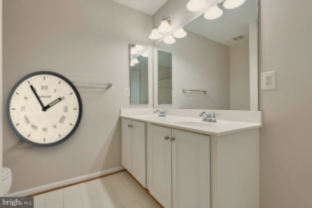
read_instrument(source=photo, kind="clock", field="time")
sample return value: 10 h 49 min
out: 1 h 55 min
